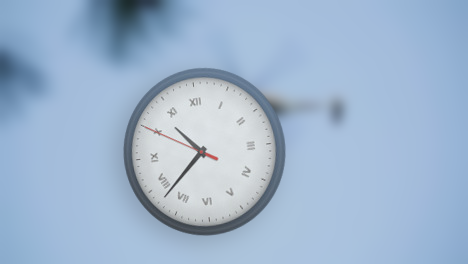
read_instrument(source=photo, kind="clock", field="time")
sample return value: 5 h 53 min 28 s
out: 10 h 37 min 50 s
